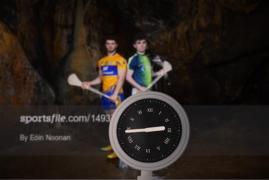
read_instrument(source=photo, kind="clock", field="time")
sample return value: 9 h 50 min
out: 2 h 44 min
